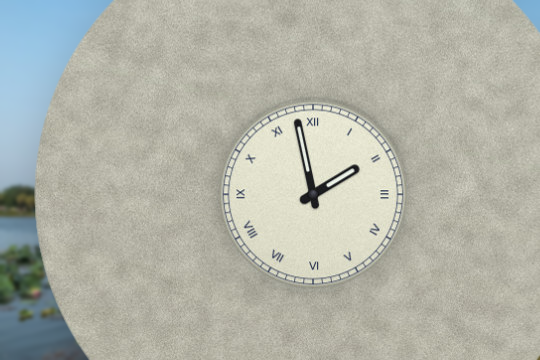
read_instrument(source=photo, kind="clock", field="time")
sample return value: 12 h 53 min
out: 1 h 58 min
